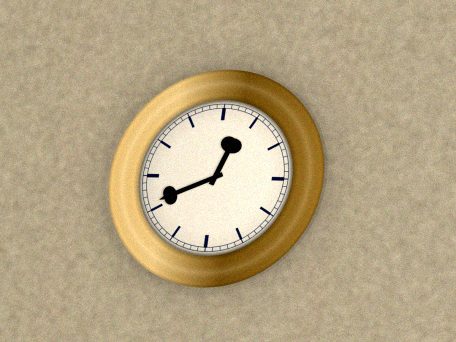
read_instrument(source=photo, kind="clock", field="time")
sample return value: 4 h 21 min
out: 12 h 41 min
